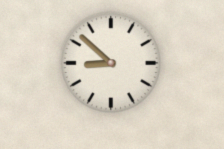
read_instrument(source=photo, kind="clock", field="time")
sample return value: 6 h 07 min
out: 8 h 52 min
